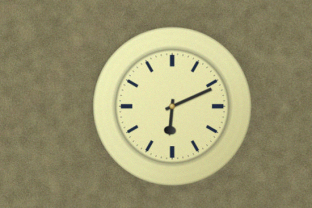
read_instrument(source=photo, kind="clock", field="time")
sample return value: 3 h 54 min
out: 6 h 11 min
